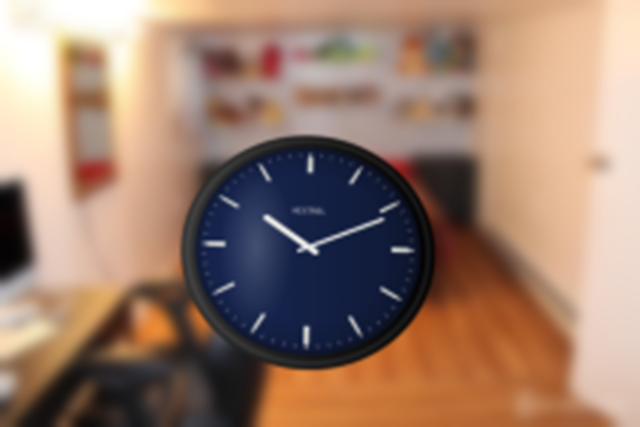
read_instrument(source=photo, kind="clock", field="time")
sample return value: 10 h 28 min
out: 10 h 11 min
